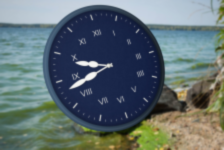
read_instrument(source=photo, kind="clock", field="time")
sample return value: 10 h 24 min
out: 9 h 43 min
